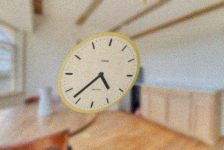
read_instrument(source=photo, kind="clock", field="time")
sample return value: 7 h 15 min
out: 4 h 37 min
